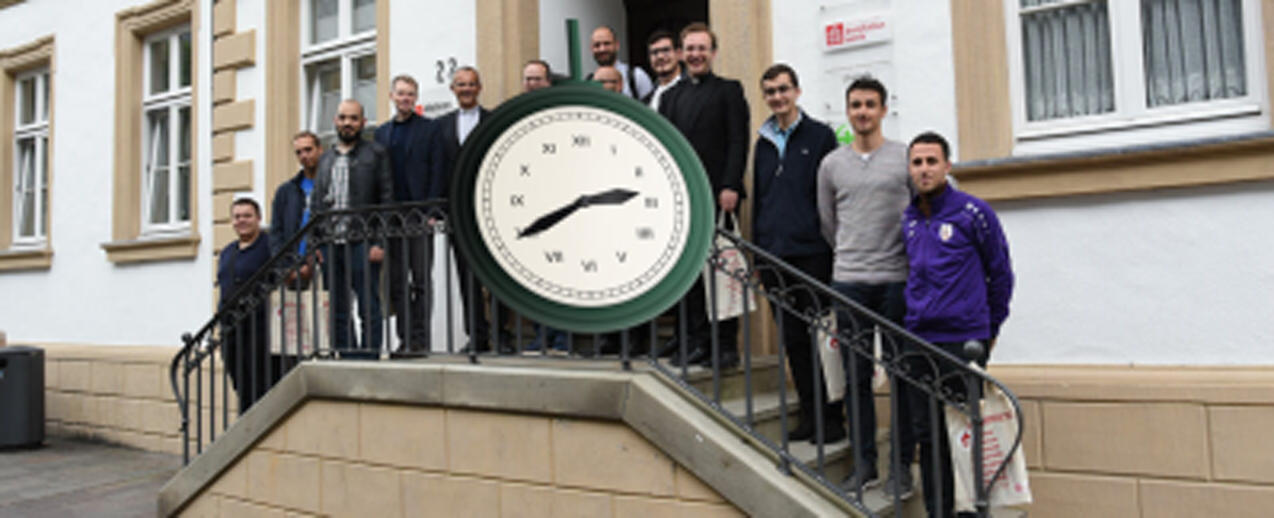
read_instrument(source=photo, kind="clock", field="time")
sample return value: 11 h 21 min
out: 2 h 40 min
